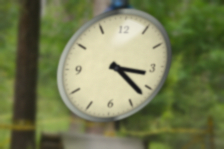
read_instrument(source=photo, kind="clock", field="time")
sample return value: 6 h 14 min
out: 3 h 22 min
